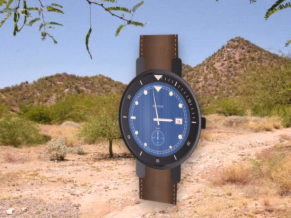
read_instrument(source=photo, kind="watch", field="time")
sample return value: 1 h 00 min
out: 2 h 58 min
